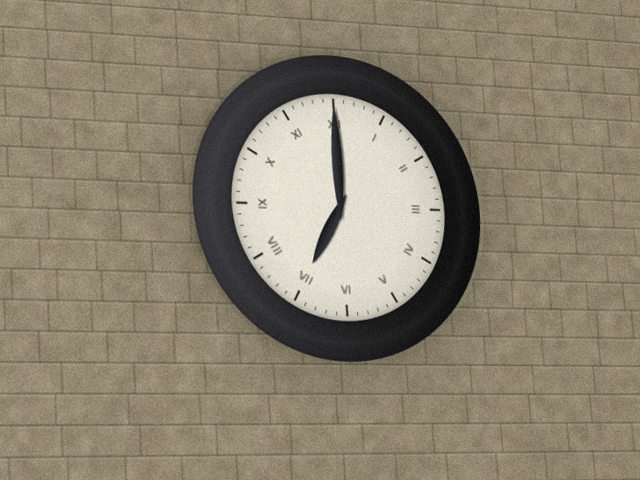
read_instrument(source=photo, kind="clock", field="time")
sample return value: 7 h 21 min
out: 7 h 00 min
